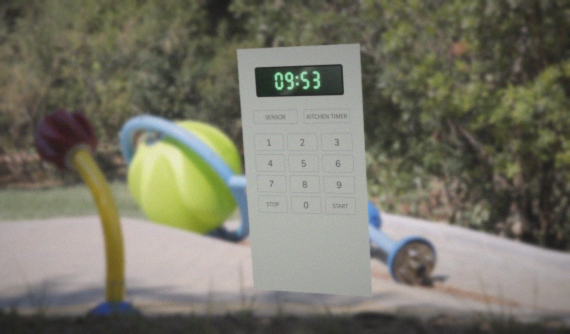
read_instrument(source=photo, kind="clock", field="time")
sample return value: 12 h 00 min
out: 9 h 53 min
